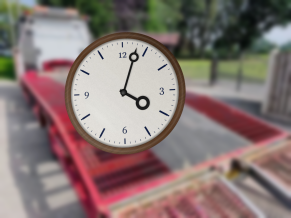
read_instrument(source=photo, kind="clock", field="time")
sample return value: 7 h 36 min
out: 4 h 03 min
